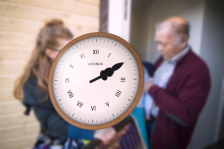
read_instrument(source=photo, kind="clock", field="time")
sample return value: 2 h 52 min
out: 2 h 10 min
